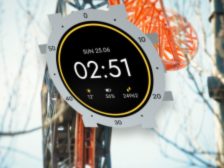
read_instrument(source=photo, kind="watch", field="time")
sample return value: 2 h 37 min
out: 2 h 51 min
